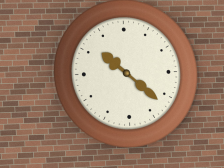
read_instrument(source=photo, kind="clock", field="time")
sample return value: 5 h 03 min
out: 10 h 22 min
